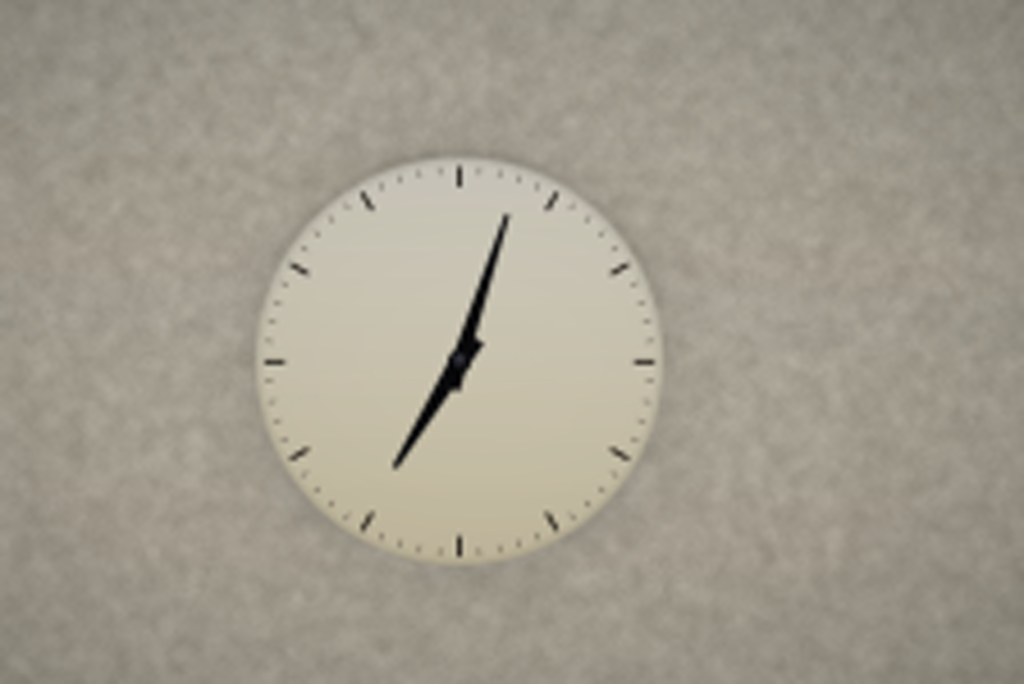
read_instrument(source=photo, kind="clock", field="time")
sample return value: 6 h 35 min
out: 7 h 03 min
